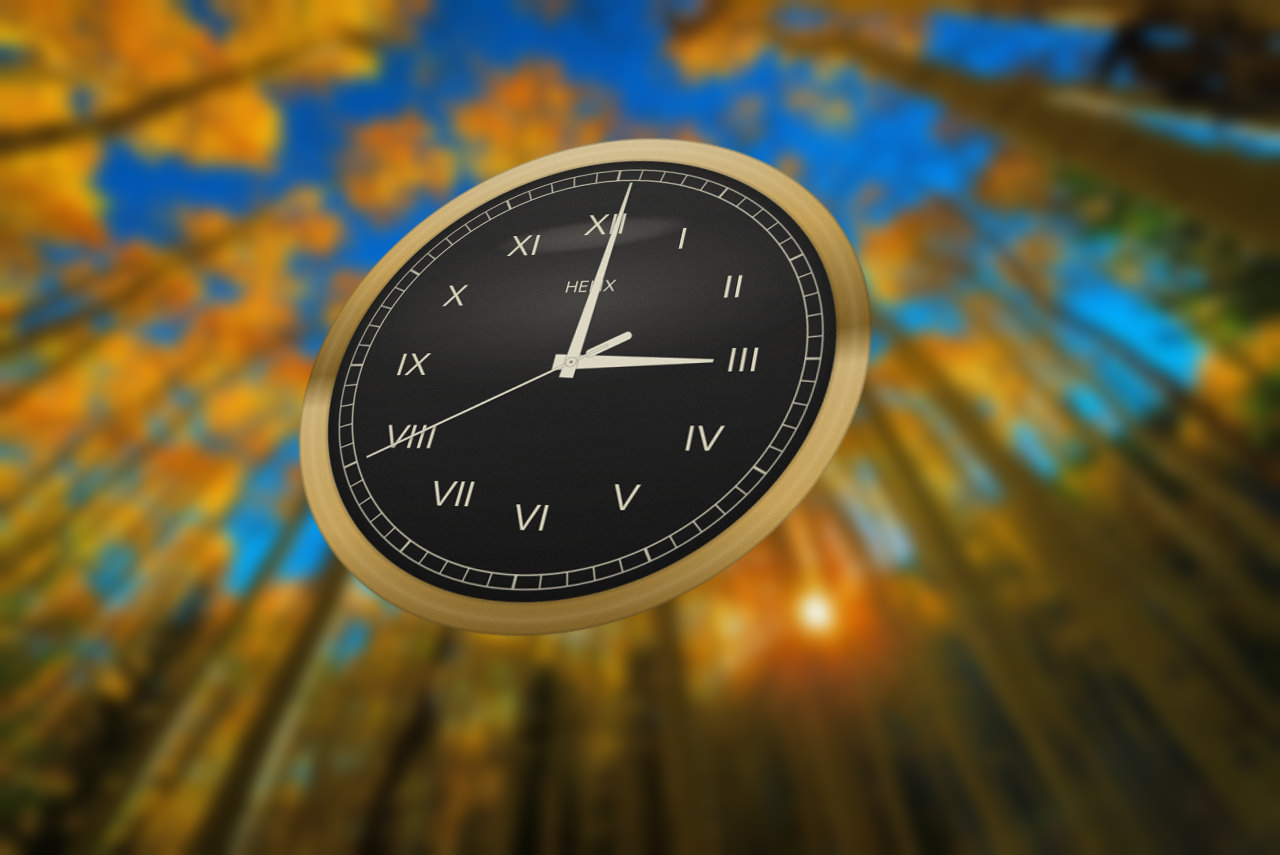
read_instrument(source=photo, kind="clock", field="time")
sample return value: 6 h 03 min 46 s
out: 3 h 00 min 40 s
